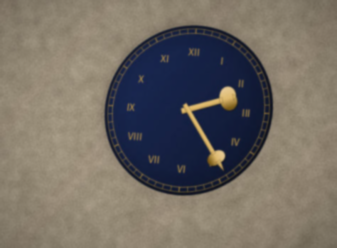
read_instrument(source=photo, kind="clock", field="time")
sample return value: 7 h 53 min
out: 2 h 24 min
